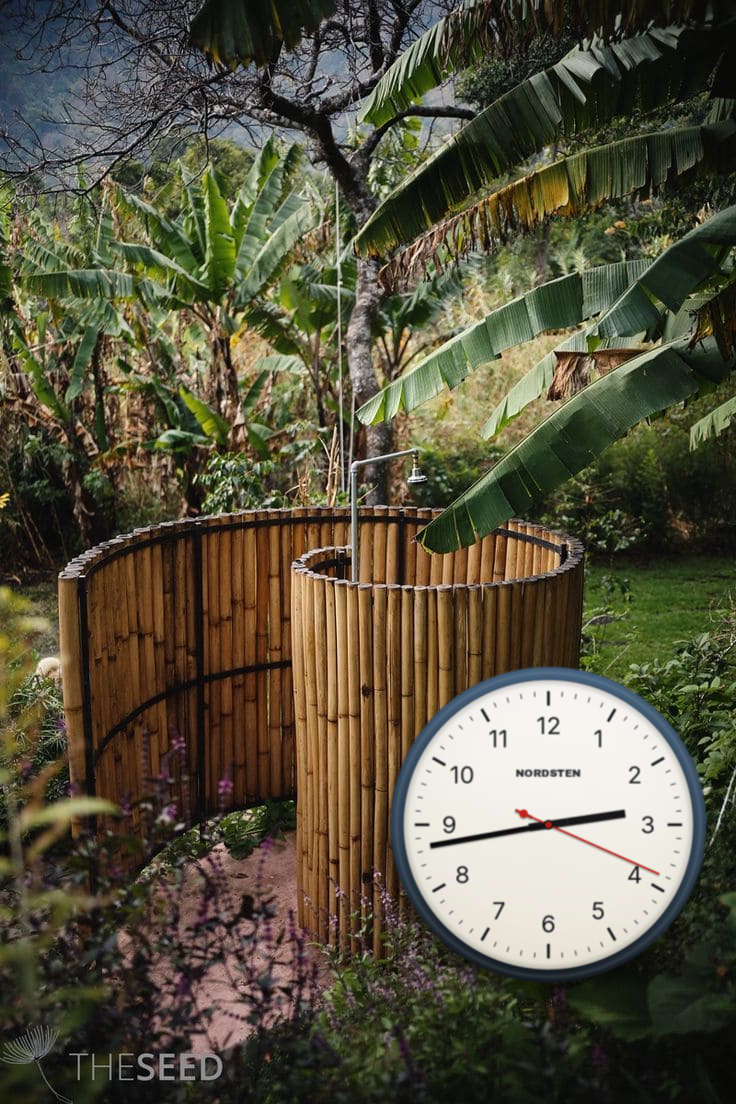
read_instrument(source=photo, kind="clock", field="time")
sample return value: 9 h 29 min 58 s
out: 2 h 43 min 19 s
